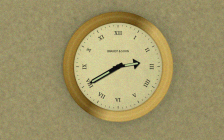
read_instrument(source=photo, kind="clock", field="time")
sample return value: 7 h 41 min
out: 2 h 40 min
